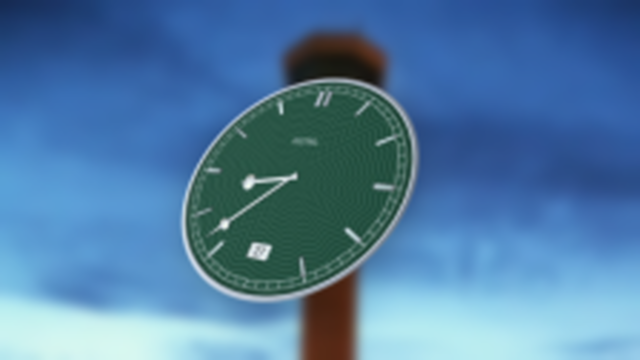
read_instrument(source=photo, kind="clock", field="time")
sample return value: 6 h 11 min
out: 8 h 37 min
